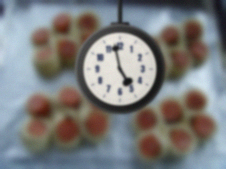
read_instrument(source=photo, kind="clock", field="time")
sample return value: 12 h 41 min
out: 4 h 58 min
